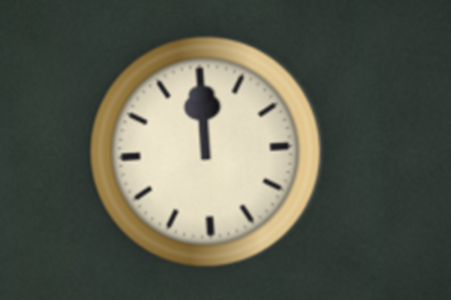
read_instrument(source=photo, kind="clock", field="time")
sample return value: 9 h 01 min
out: 12 h 00 min
